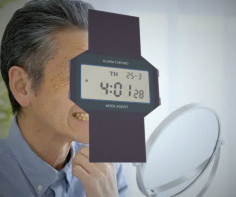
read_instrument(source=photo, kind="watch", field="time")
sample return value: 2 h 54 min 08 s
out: 4 h 01 min 28 s
